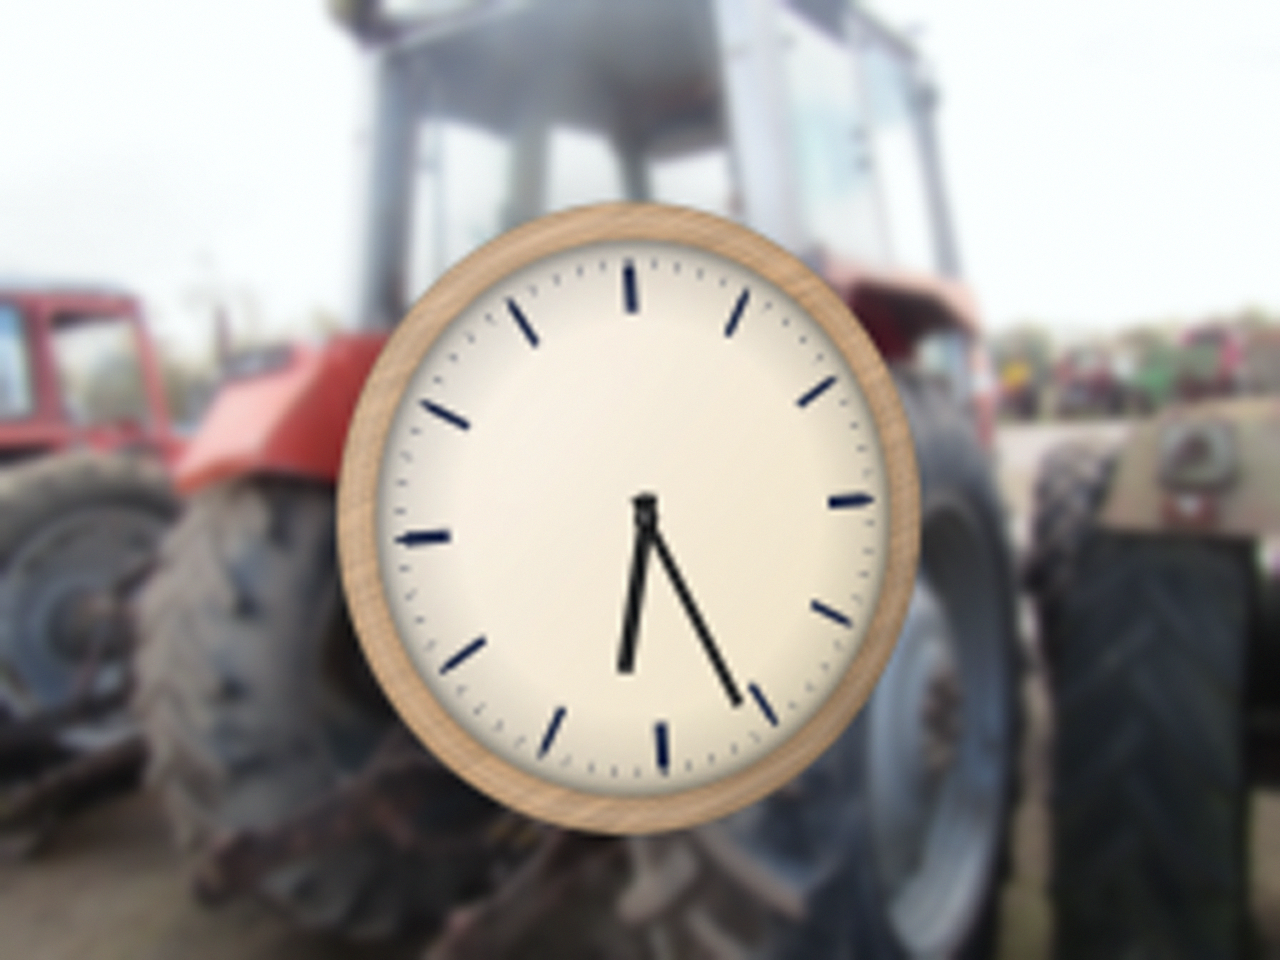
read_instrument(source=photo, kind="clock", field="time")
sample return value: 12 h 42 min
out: 6 h 26 min
